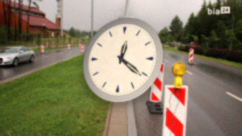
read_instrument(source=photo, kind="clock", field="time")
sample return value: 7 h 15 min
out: 12 h 21 min
